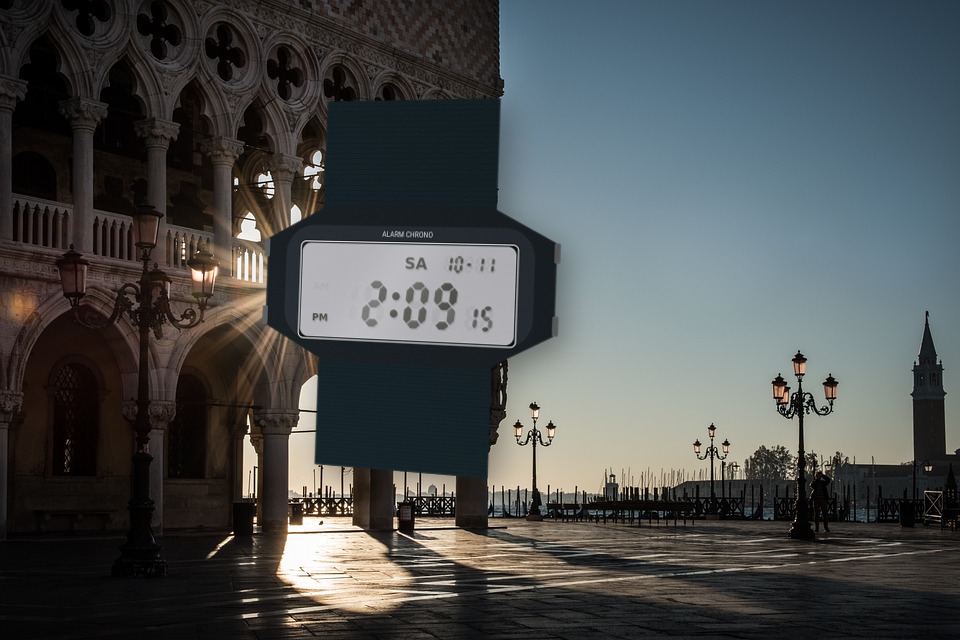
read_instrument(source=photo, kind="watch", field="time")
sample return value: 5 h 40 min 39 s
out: 2 h 09 min 15 s
